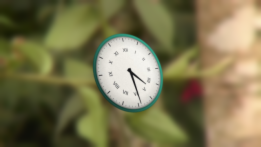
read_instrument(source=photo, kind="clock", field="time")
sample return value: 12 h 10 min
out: 4 h 29 min
